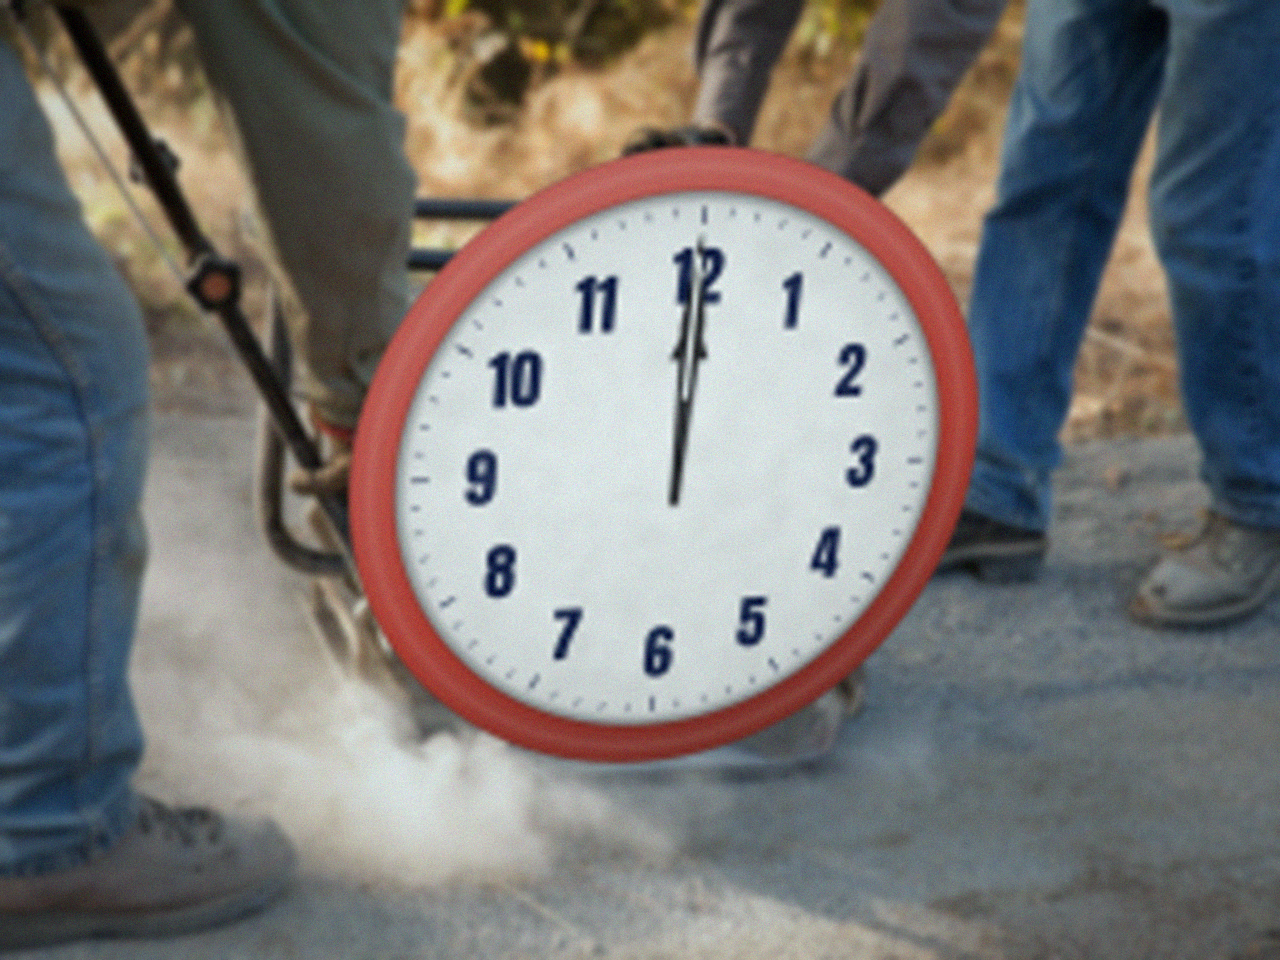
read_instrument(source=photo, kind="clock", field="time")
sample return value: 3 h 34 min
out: 12 h 00 min
